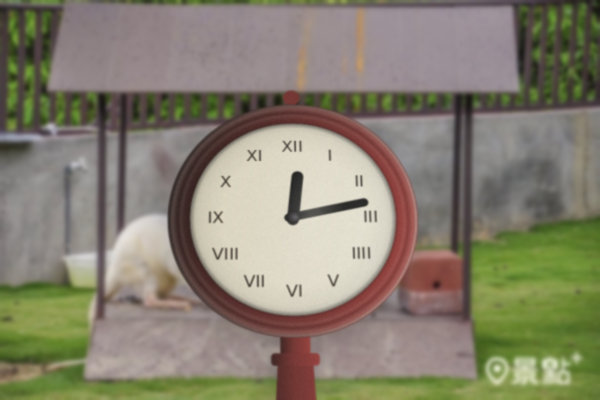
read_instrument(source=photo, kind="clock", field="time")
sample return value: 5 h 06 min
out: 12 h 13 min
